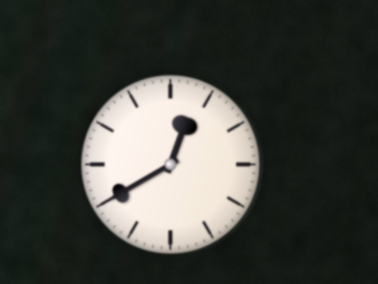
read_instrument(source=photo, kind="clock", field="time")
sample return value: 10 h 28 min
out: 12 h 40 min
